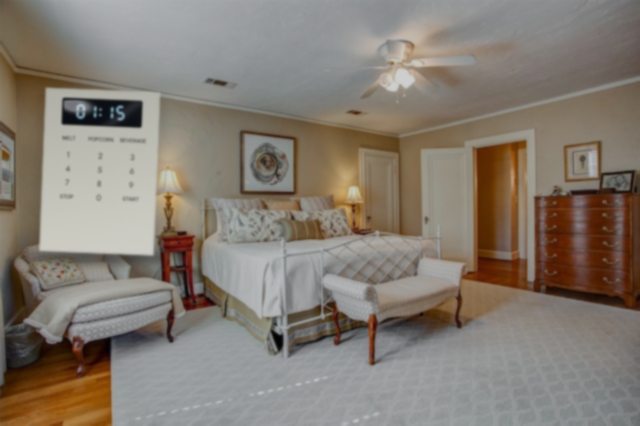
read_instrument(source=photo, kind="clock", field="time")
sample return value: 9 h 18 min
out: 1 h 15 min
